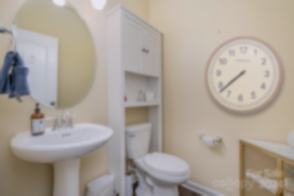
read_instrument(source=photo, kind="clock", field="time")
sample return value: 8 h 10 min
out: 7 h 38 min
